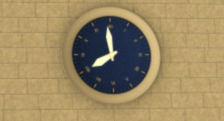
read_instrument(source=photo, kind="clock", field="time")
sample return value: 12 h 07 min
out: 7 h 59 min
